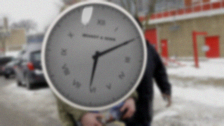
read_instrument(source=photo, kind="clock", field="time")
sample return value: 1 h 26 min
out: 6 h 10 min
